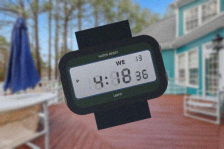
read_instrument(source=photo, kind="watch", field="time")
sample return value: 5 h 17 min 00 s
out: 4 h 18 min 36 s
